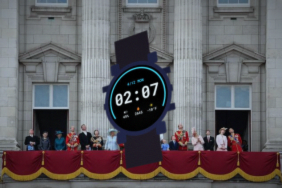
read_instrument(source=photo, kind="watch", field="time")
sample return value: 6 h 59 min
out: 2 h 07 min
